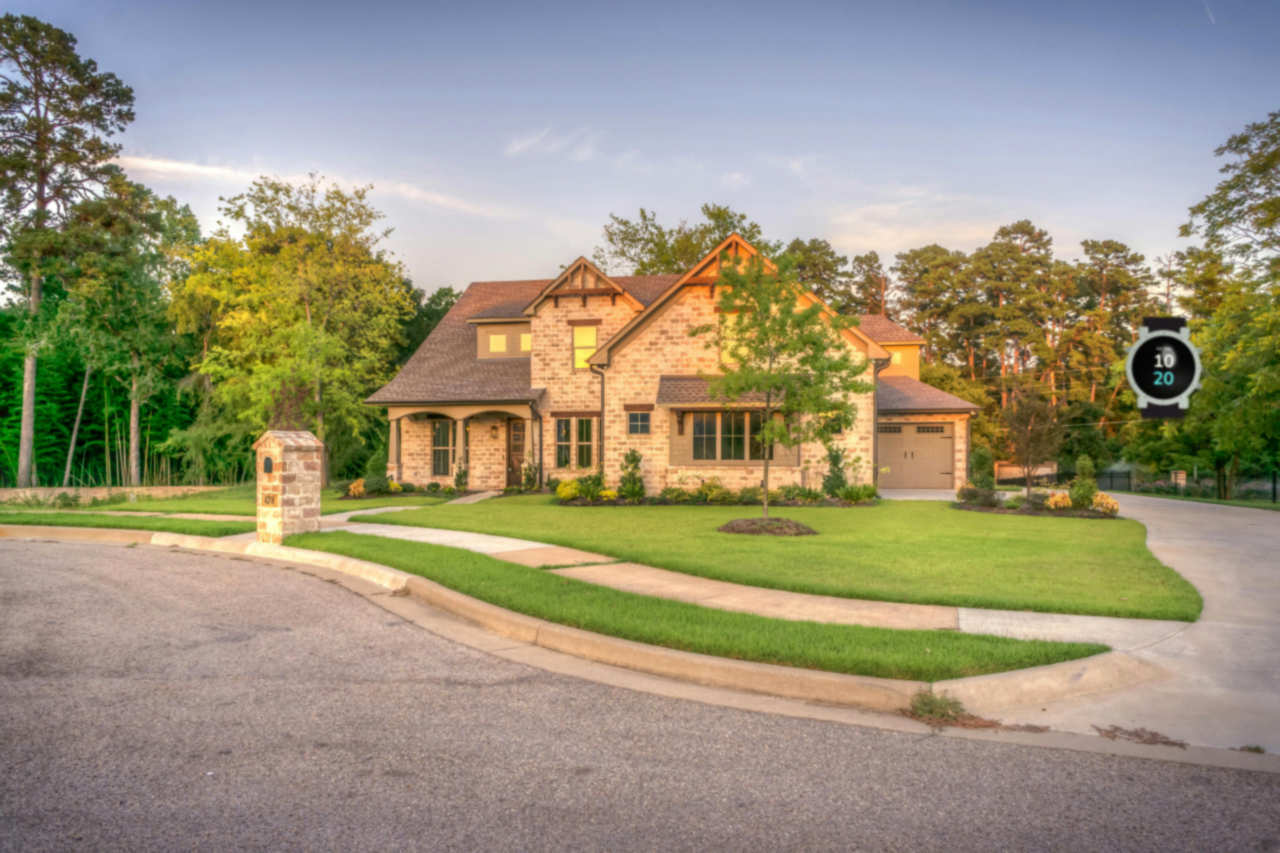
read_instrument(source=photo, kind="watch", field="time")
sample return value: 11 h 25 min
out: 10 h 20 min
